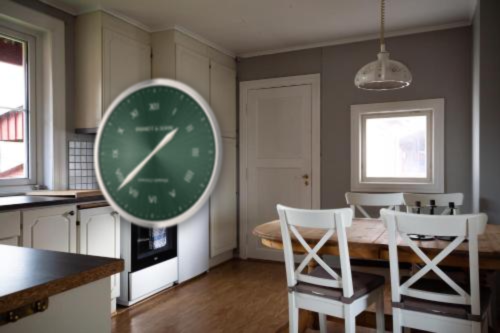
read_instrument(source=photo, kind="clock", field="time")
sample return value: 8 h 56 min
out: 1 h 38 min
